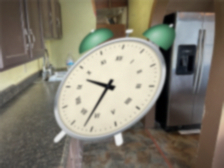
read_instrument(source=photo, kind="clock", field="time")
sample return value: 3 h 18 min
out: 9 h 32 min
